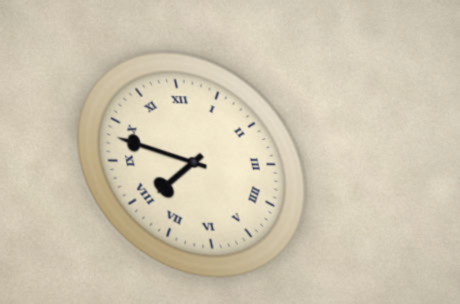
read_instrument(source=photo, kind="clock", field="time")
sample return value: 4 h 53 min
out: 7 h 48 min
